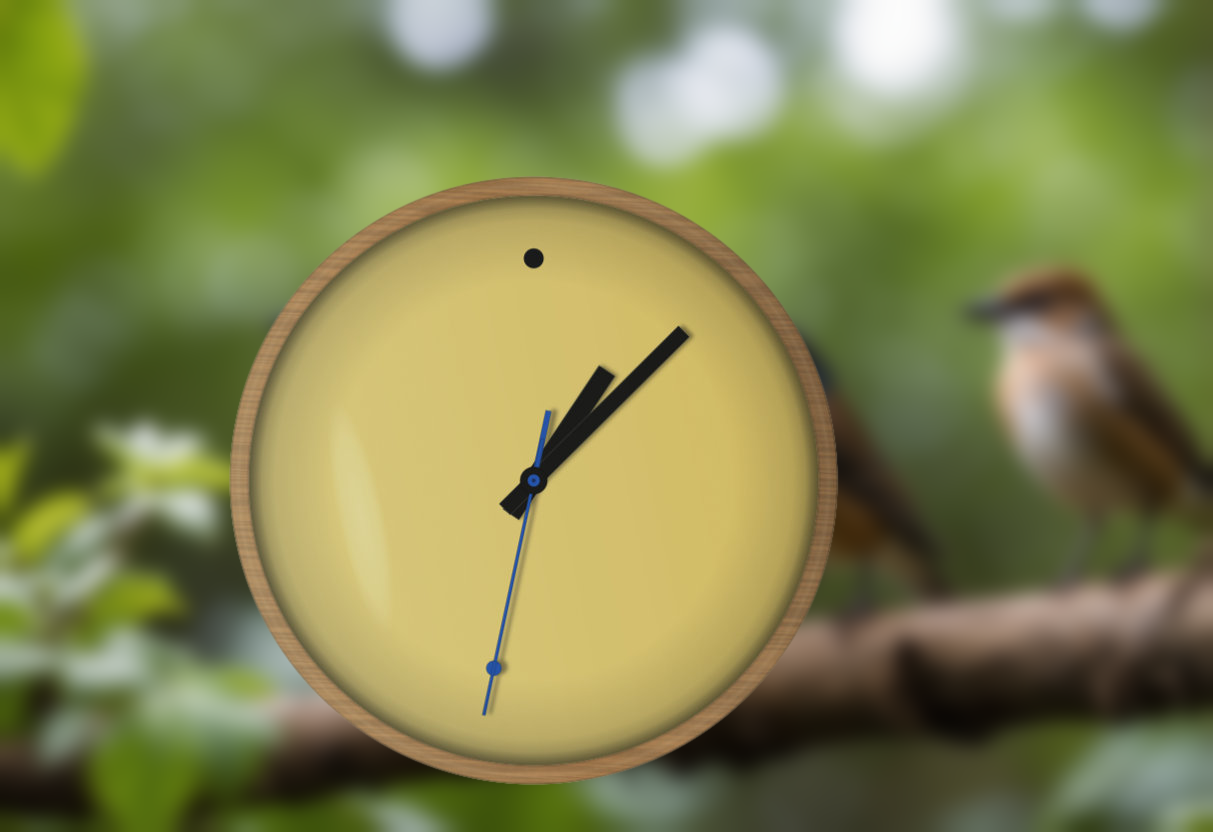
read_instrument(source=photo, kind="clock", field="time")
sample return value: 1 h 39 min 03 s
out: 1 h 07 min 32 s
